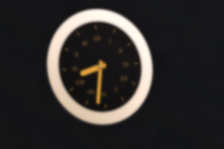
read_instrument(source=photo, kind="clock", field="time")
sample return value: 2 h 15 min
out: 8 h 32 min
